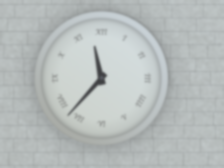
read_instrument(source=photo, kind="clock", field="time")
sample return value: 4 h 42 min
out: 11 h 37 min
